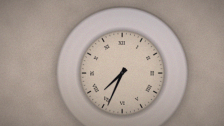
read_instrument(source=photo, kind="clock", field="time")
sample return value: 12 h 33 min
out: 7 h 34 min
